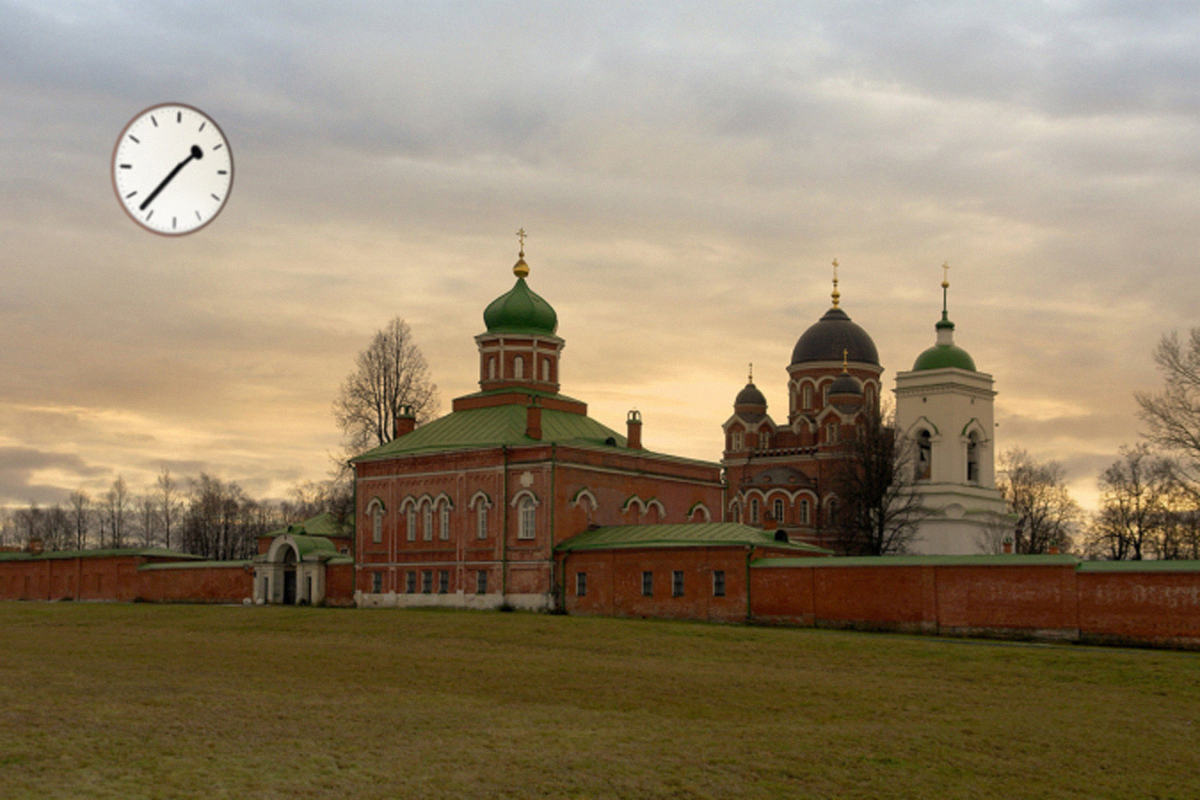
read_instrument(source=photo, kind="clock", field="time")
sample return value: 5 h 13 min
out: 1 h 37 min
